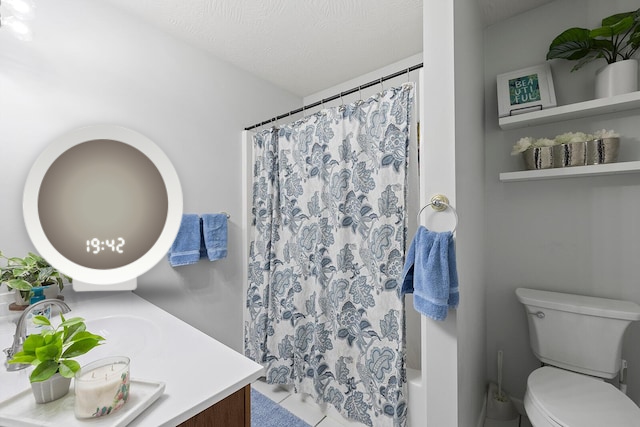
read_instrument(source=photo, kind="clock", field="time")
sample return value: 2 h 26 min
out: 19 h 42 min
